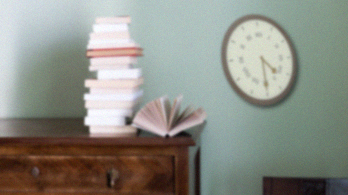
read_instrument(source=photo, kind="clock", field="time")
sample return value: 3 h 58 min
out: 4 h 30 min
